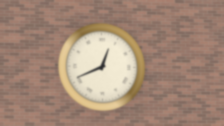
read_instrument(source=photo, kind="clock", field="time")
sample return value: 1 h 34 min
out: 12 h 41 min
